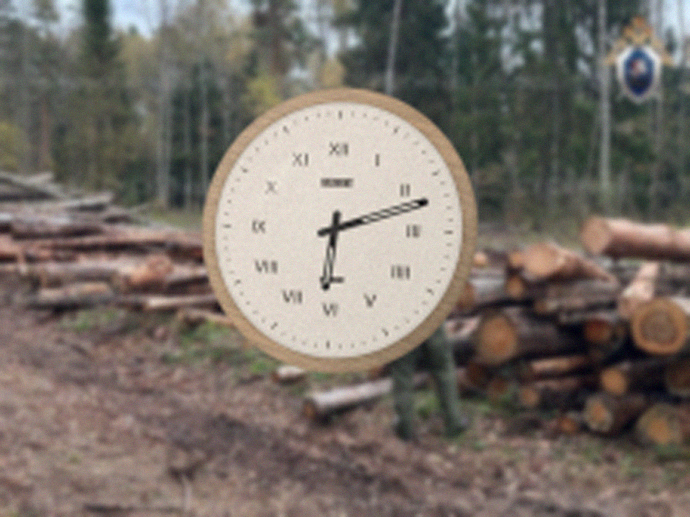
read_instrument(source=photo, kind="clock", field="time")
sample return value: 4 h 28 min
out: 6 h 12 min
